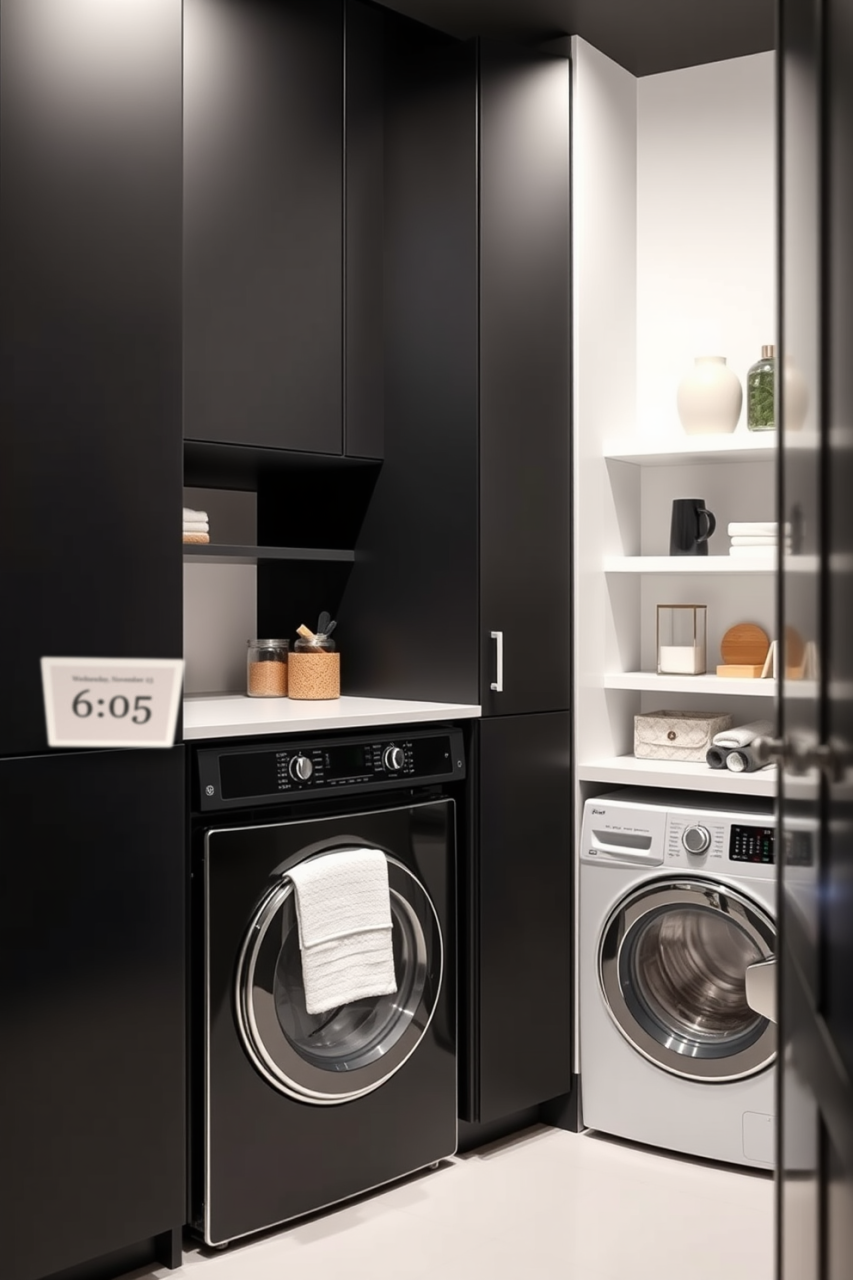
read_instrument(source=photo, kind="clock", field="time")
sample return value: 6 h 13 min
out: 6 h 05 min
